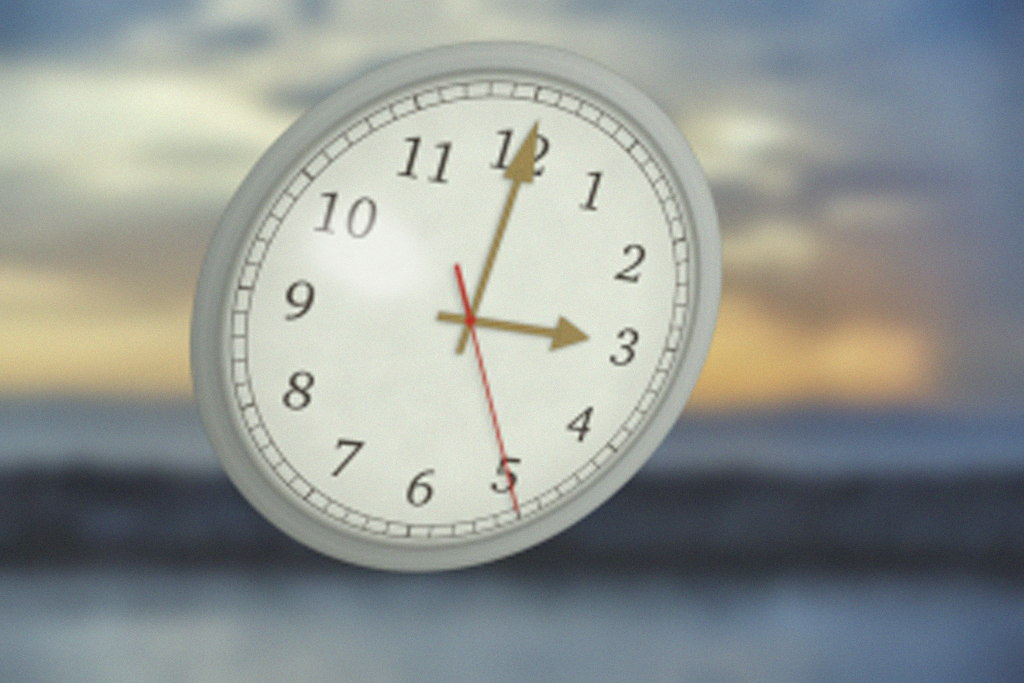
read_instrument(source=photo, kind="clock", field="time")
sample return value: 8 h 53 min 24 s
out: 3 h 00 min 25 s
